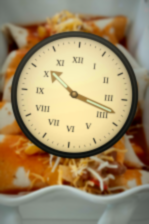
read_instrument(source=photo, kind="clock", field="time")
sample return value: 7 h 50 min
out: 10 h 18 min
